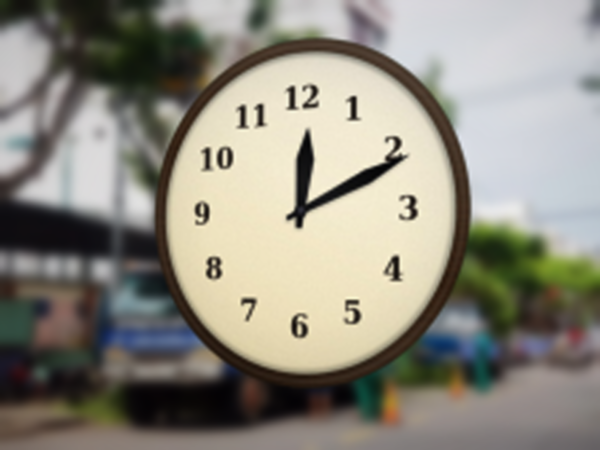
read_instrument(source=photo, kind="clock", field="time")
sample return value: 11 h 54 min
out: 12 h 11 min
